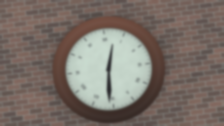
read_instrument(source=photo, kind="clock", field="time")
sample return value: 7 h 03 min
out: 12 h 31 min
